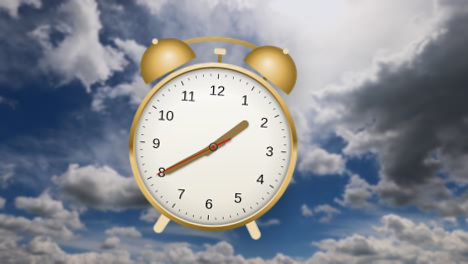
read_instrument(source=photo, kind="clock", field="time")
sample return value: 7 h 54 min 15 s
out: 1 h 39 min 40 s
